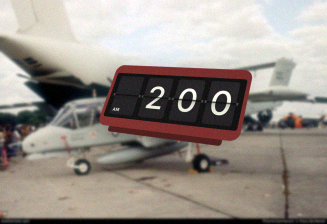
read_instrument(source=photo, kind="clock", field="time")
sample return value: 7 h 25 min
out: 2 h 00 min
